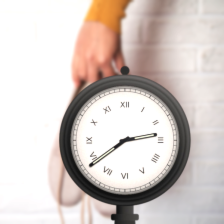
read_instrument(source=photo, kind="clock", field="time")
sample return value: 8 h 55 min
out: 2 h 39 min
